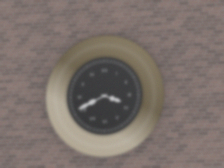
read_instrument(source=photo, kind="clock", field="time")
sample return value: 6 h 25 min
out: 3 h 41 min
